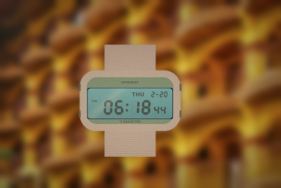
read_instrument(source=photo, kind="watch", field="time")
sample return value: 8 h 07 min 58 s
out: 6 h 18 min 44 s
